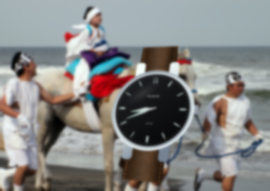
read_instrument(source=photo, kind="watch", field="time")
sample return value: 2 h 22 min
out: 8 h 41 min
